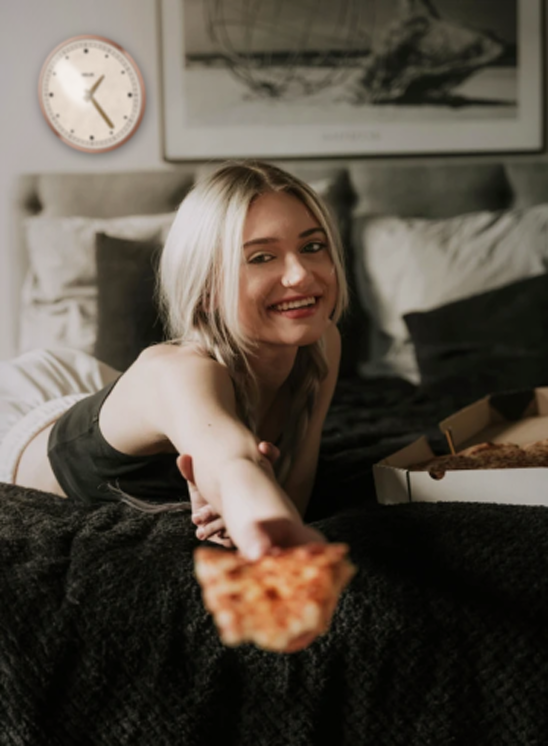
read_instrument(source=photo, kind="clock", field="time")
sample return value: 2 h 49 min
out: 1 h 24 min
